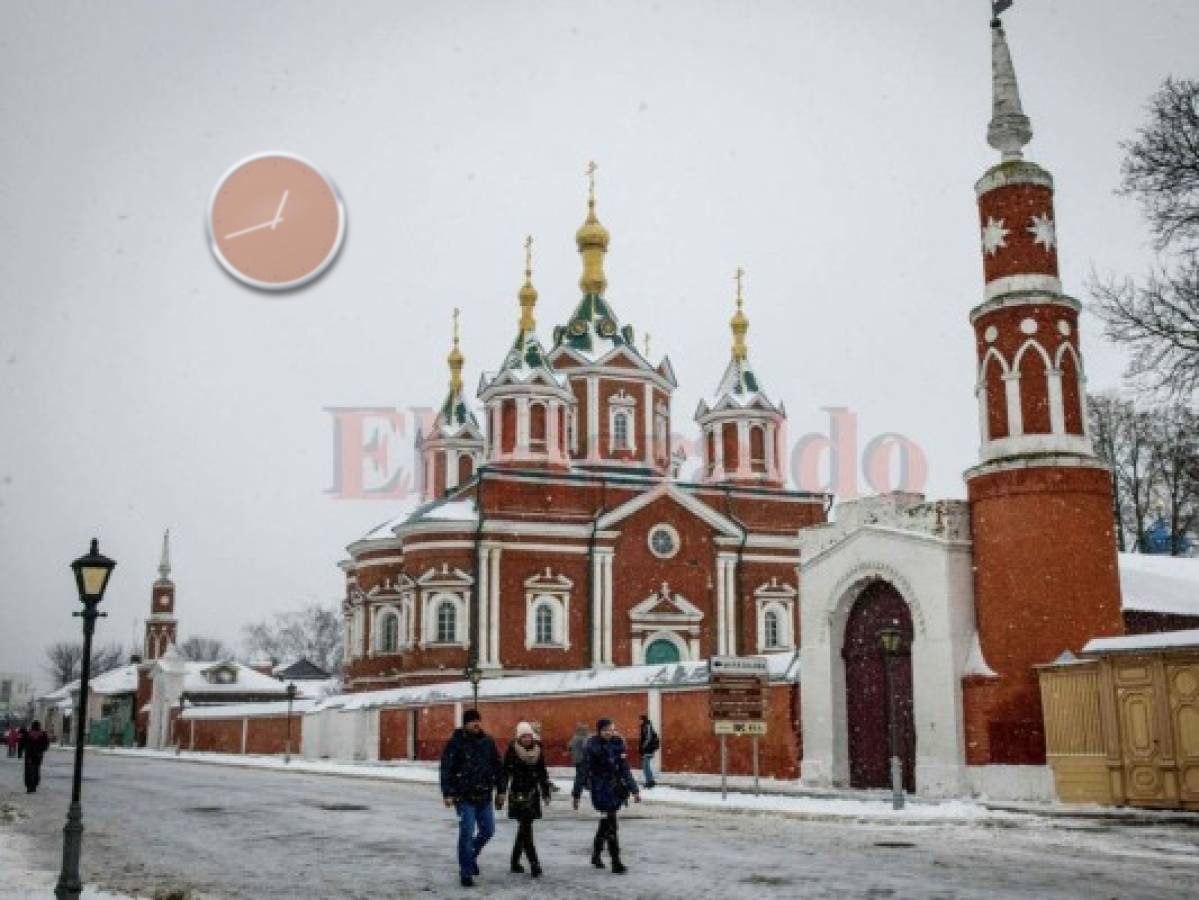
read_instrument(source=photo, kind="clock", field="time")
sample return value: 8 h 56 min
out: 12 h 42 min
